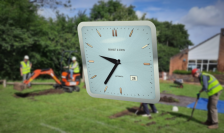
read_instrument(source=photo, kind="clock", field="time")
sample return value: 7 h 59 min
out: 9 h 36 min
